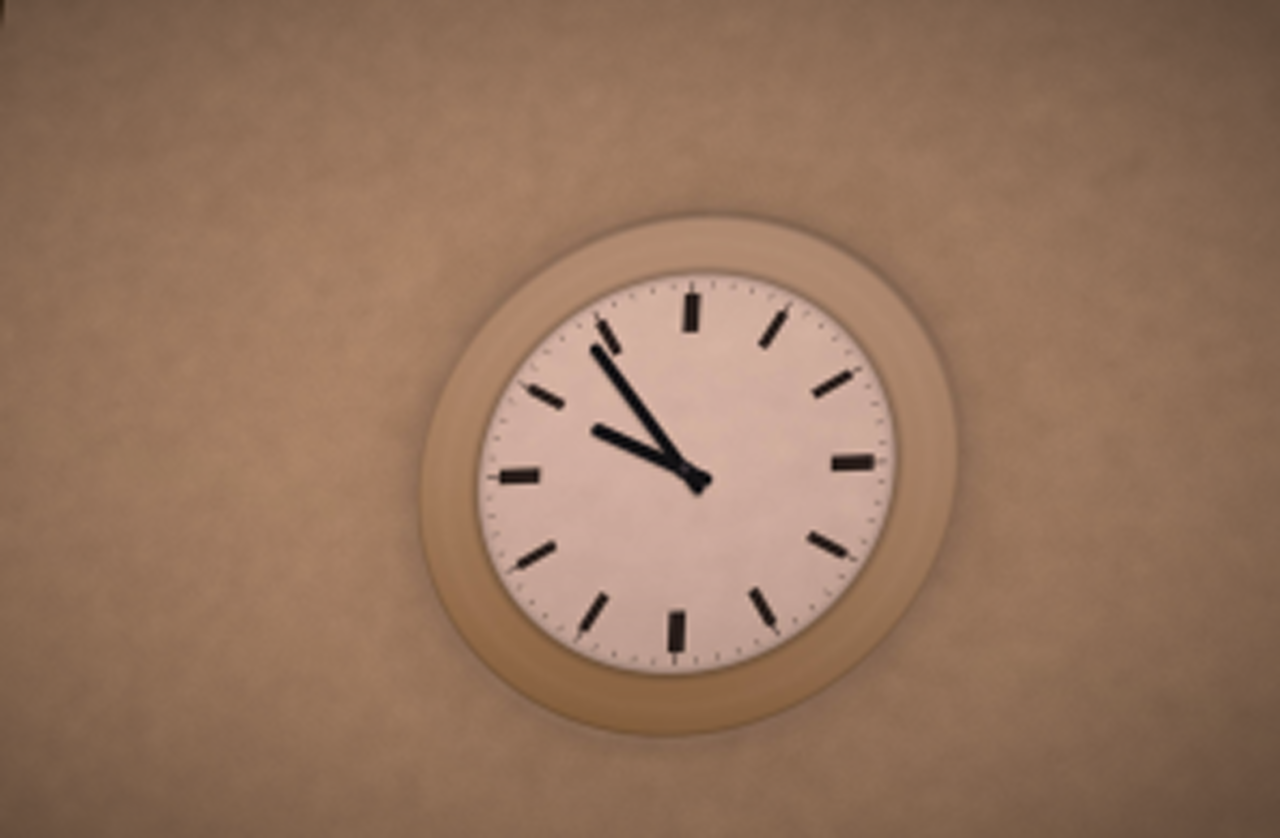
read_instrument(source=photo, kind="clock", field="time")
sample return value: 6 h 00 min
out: 9 h 54 min
